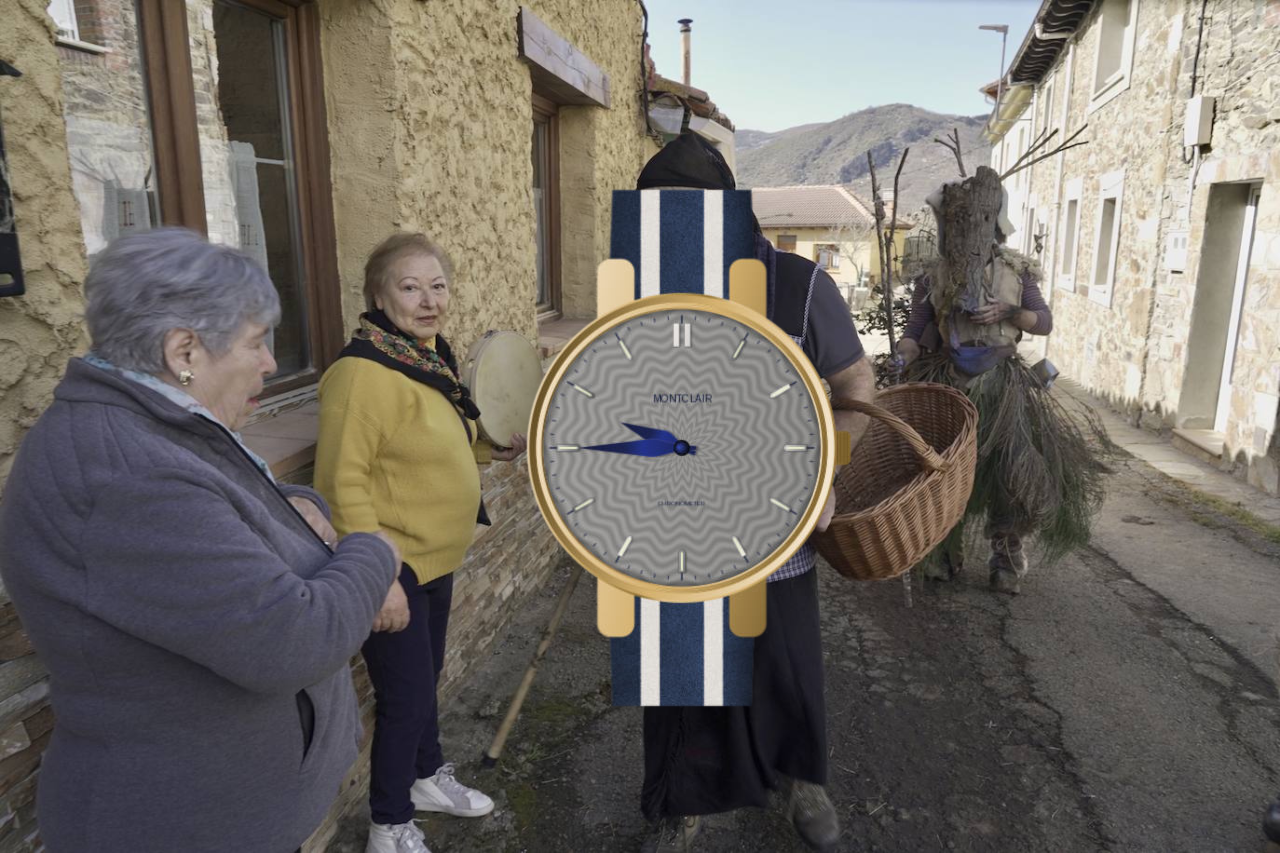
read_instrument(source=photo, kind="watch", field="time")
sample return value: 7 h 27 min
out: 9 h 45 min
